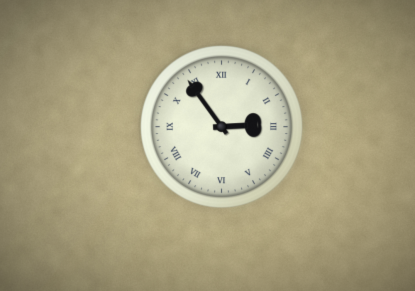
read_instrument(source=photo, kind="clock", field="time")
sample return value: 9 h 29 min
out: 2 h 54 min
